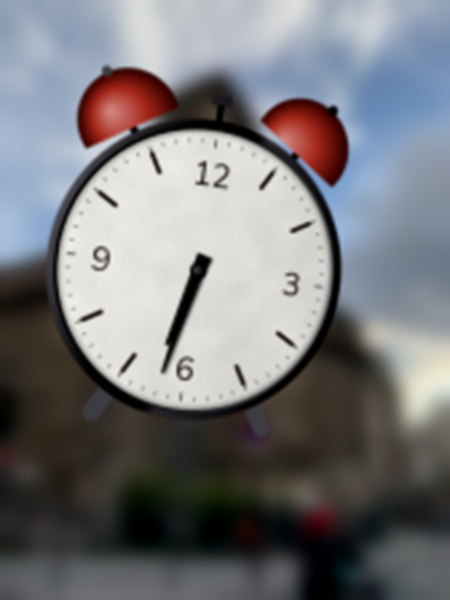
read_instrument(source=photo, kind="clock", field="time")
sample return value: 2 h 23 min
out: 6 h 32 min
